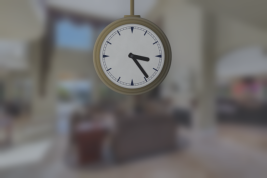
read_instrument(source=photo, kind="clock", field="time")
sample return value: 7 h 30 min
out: 3 h 24 min
